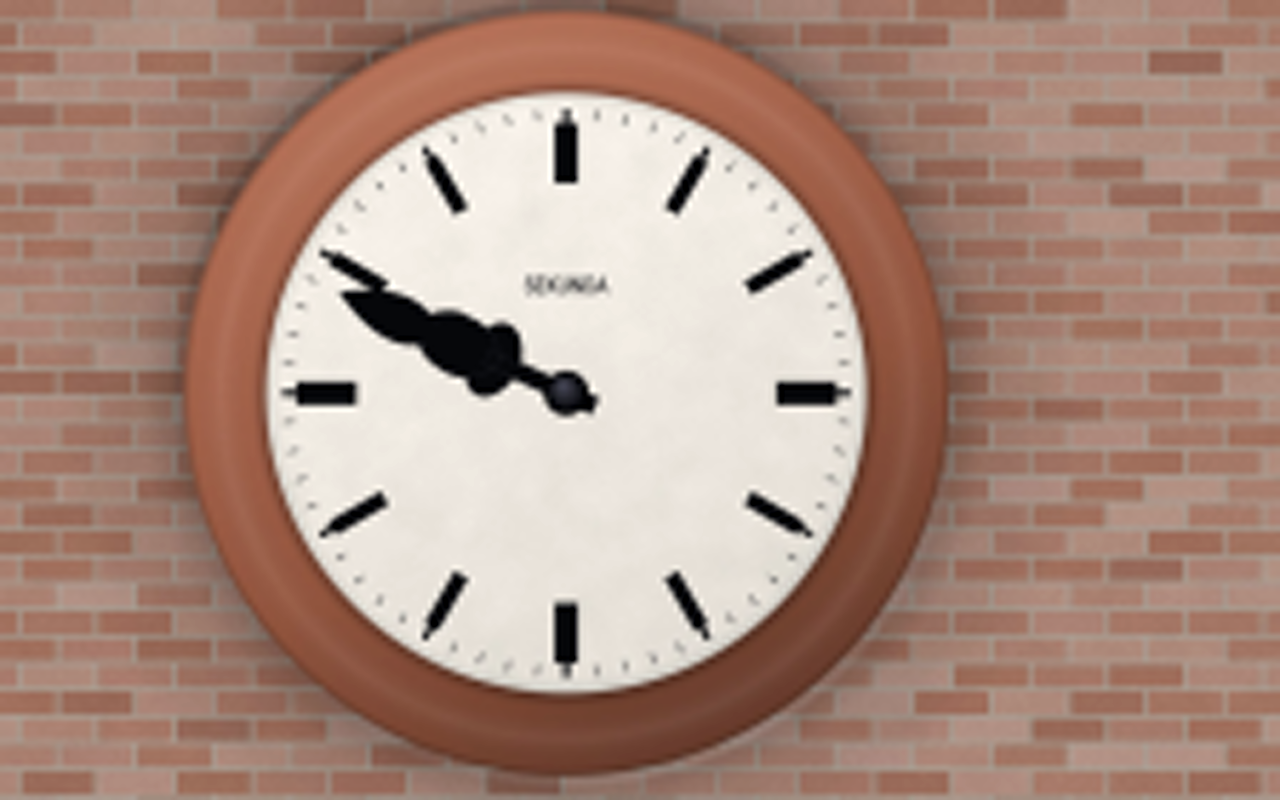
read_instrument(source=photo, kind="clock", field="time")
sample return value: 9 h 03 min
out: 9 h 49 min
